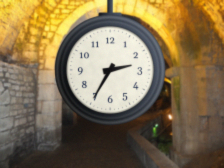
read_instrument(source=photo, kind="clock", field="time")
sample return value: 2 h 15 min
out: 2 h 35 min
